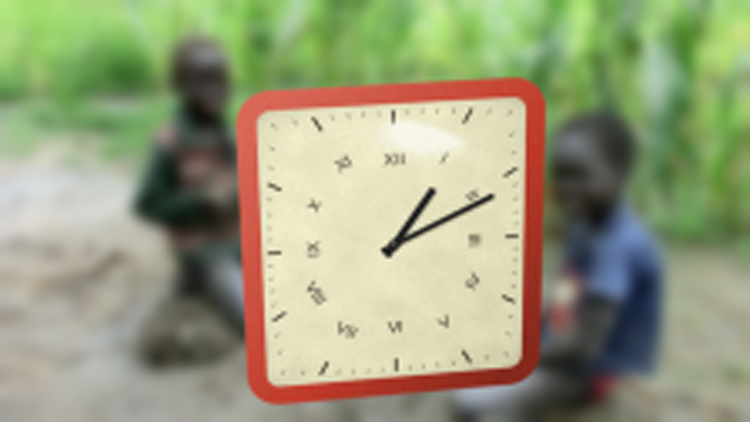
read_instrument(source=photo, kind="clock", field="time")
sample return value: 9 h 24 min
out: 1 h 11 min
